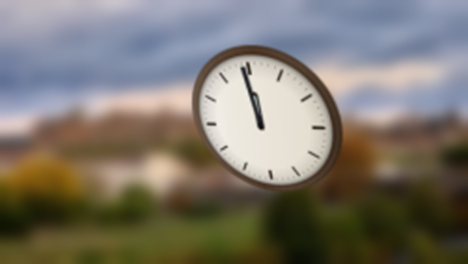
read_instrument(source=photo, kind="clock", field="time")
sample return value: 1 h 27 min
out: 11 h 59 min
